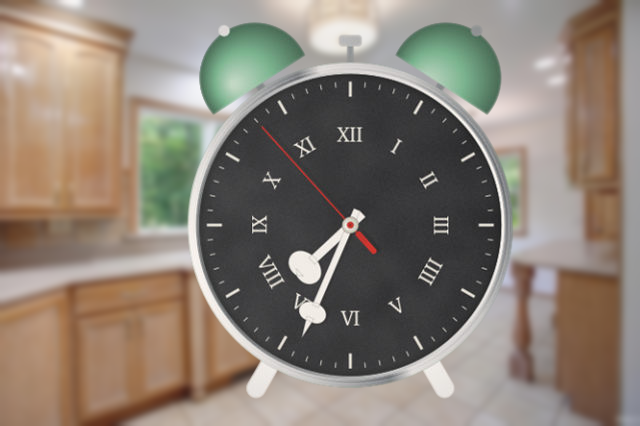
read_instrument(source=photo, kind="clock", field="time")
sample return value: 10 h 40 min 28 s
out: 7 h 33 min 53 s
